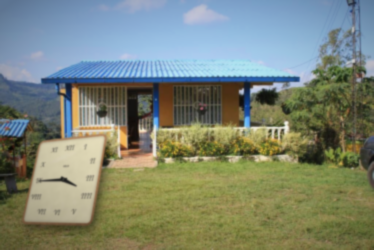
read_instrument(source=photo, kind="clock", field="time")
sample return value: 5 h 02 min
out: 3 h 45 min
